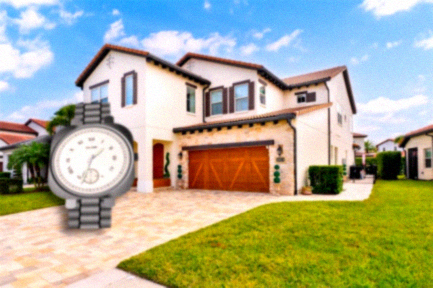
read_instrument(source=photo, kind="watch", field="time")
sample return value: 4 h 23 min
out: 1 h 33 min
